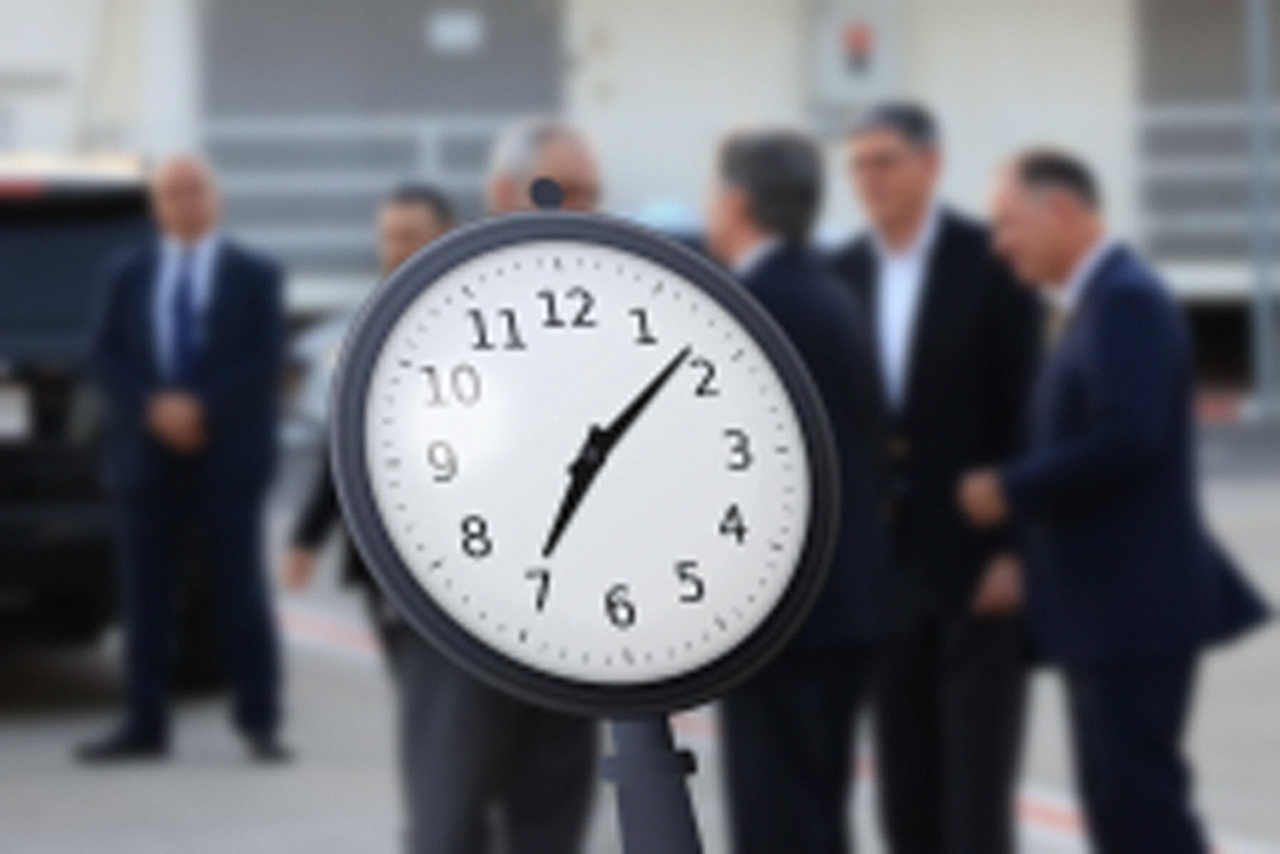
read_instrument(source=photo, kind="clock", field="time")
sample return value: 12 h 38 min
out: 7 h 08 min
